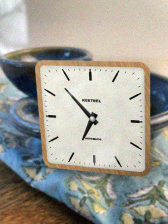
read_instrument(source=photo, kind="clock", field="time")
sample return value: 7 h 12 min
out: 6 h 53 min
